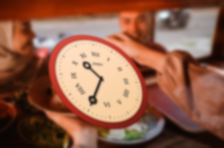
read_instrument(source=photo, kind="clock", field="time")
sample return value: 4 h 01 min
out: 10 h 35 min
